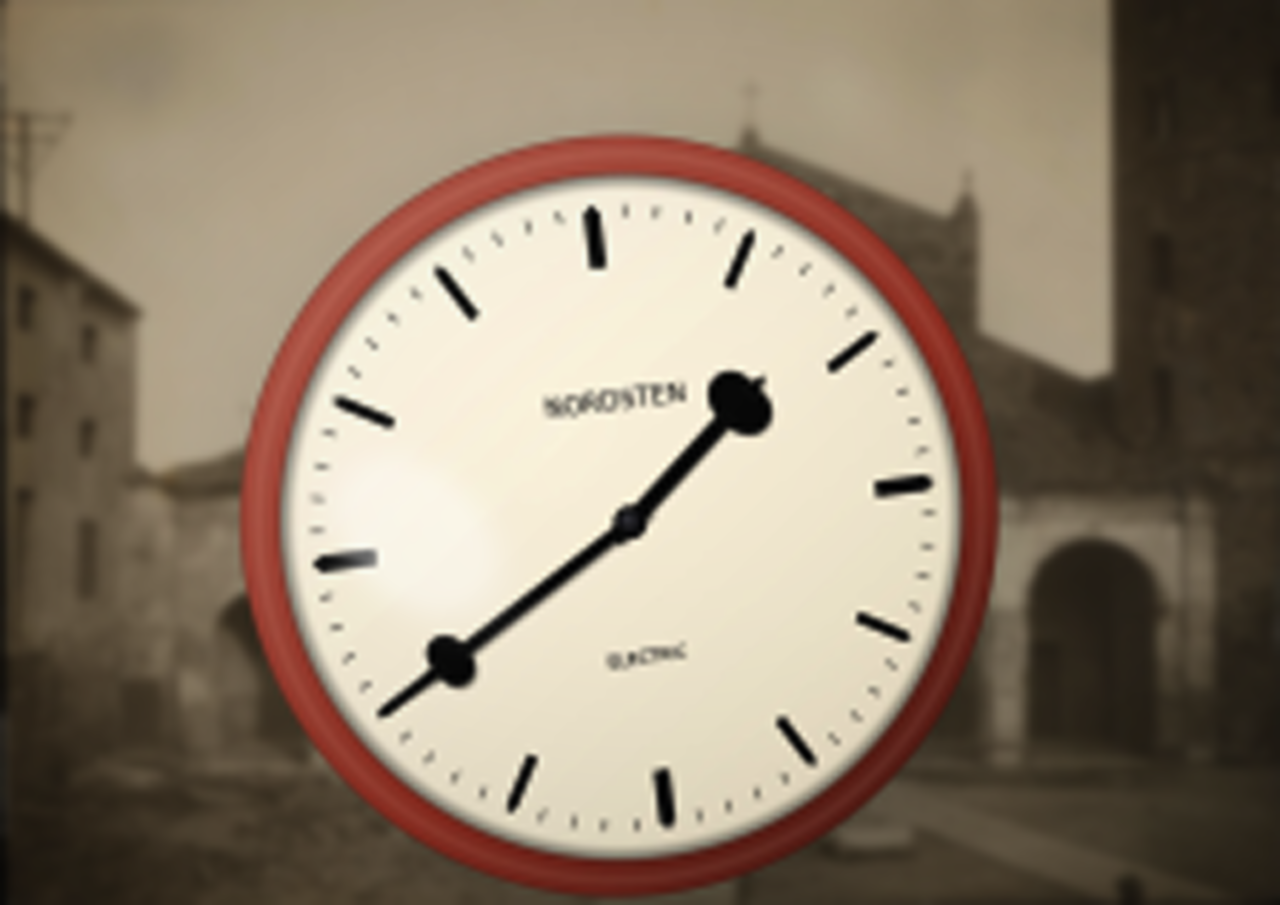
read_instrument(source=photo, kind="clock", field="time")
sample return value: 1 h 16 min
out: 1 h 40 min
